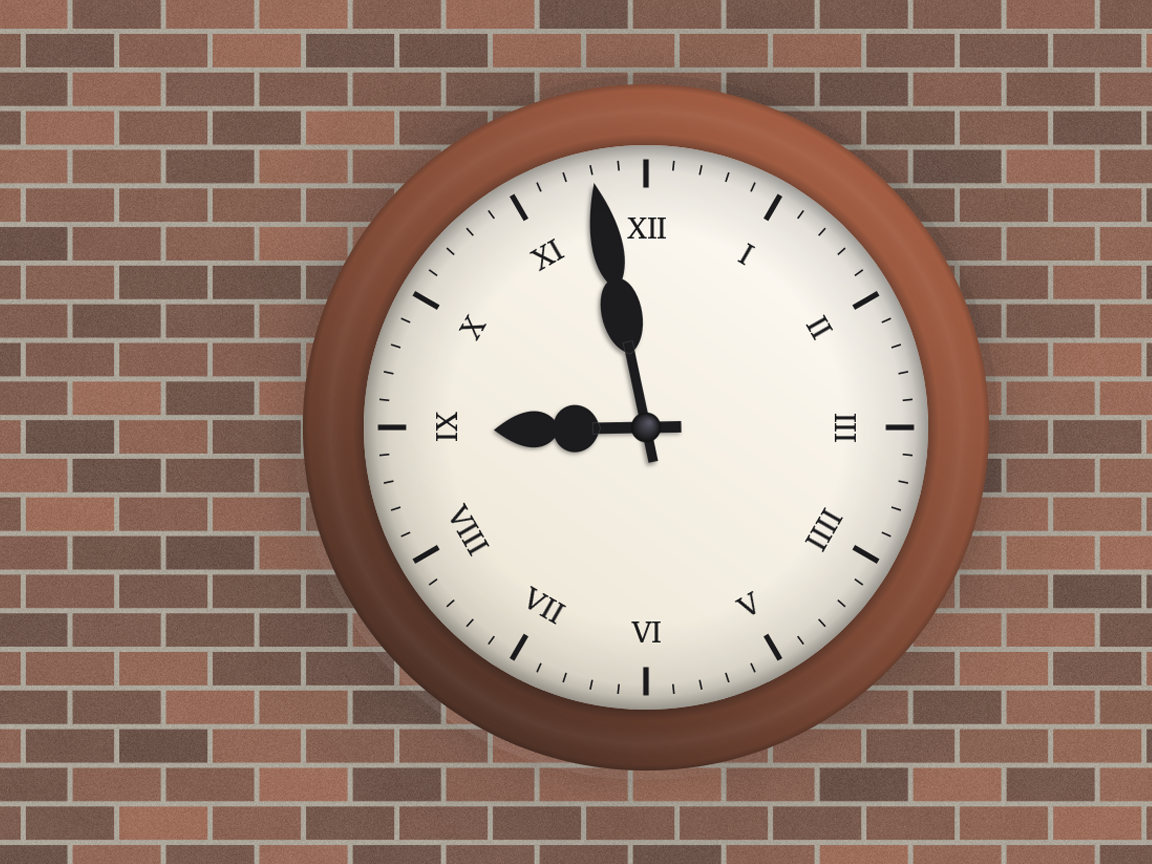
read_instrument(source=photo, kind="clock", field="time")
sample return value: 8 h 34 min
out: 8 h 58 min
